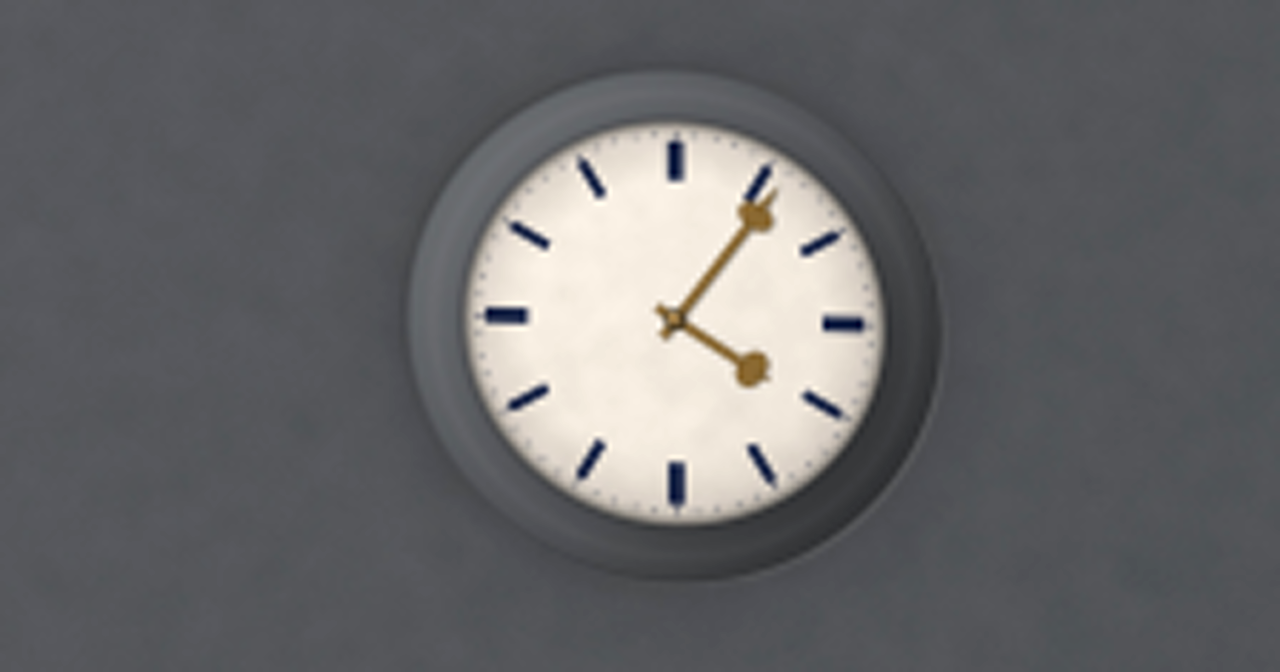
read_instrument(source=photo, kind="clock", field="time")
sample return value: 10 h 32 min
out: 4 h 06 min
